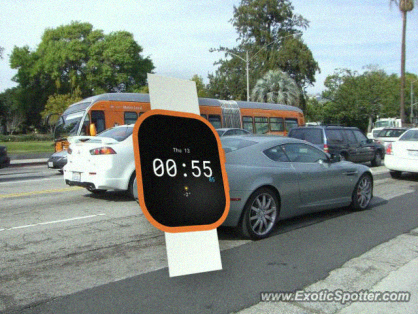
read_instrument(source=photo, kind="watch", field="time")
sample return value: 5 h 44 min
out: 0 h 55 min
